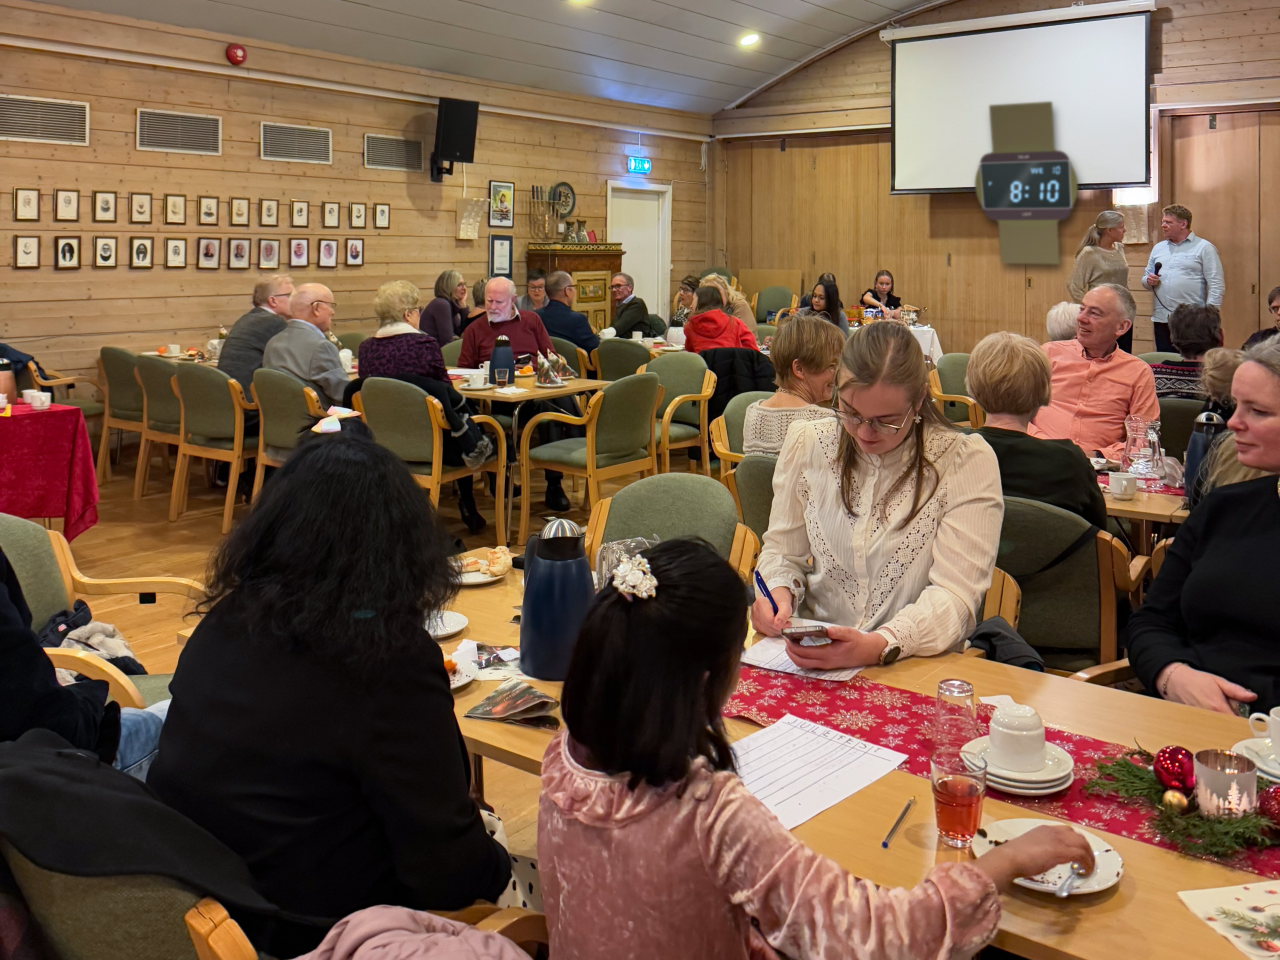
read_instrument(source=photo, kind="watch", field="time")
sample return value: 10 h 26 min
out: 8 h 10 min
